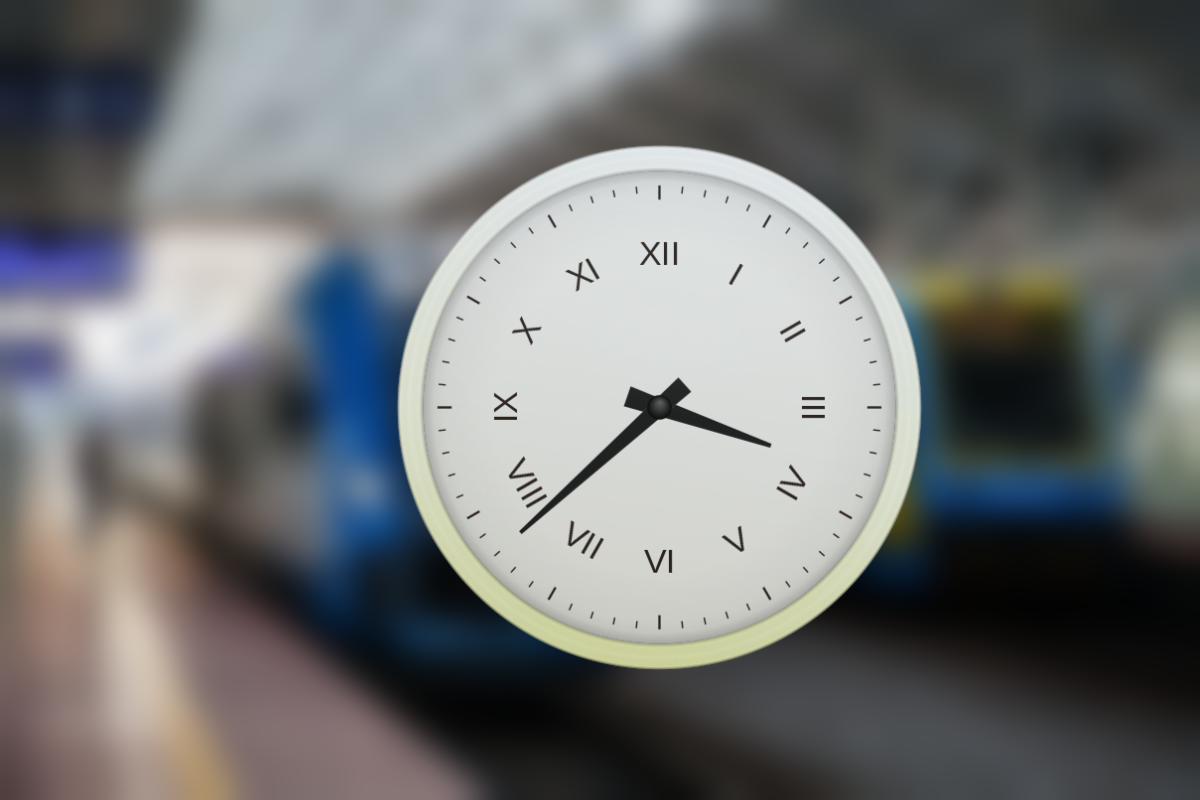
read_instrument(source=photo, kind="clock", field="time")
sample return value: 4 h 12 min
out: 3 h 38 min
